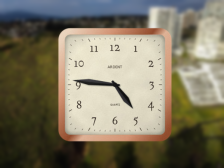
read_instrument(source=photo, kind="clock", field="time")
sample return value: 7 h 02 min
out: 4 h 46 min
